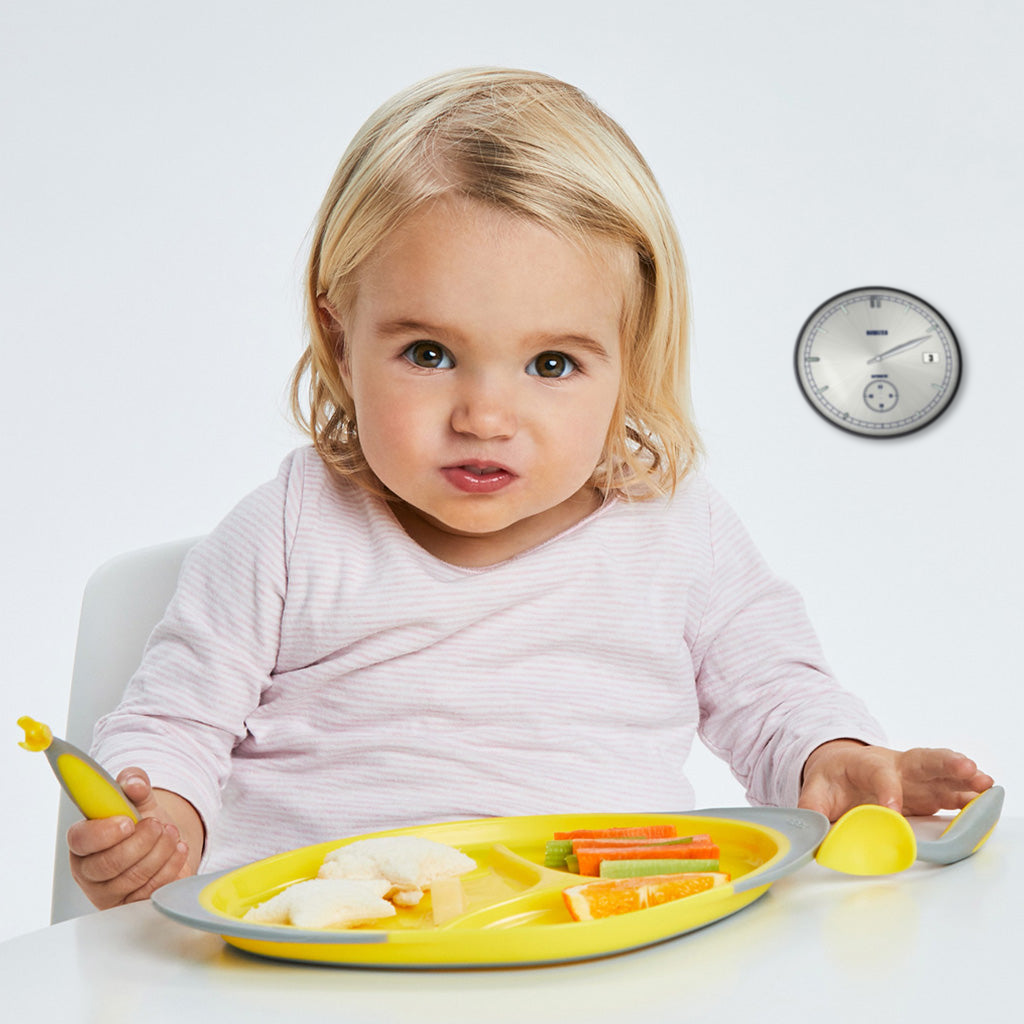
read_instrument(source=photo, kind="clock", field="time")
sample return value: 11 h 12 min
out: 2 h 11 min
